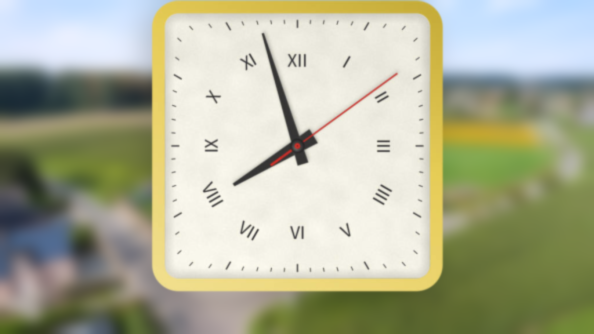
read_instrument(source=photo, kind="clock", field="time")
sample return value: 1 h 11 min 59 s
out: 7 h 57 min 09 s
